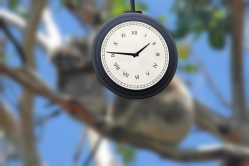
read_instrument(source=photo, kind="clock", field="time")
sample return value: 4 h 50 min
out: 1 h 46 min
